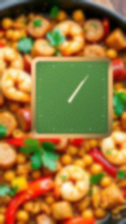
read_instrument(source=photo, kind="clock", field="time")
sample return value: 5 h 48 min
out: 1 h 06 min
